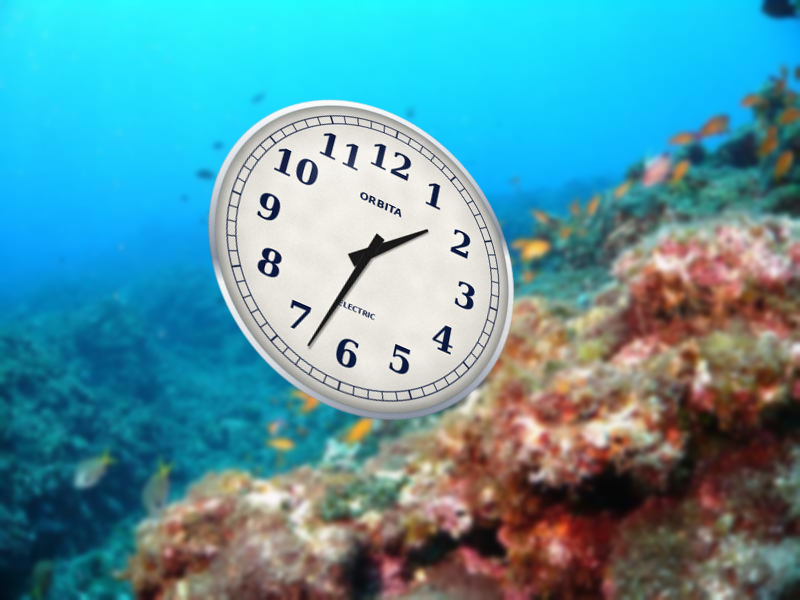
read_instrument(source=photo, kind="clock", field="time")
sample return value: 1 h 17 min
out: 1 h 33 min
